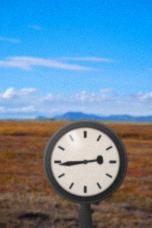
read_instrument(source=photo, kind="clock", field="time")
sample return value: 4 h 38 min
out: 2 h 44 min
